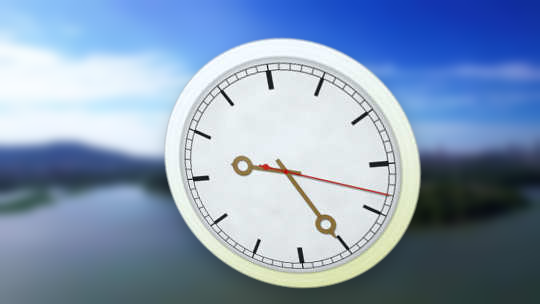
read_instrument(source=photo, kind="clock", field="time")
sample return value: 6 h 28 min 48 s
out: 9 h 25 min 18 s
